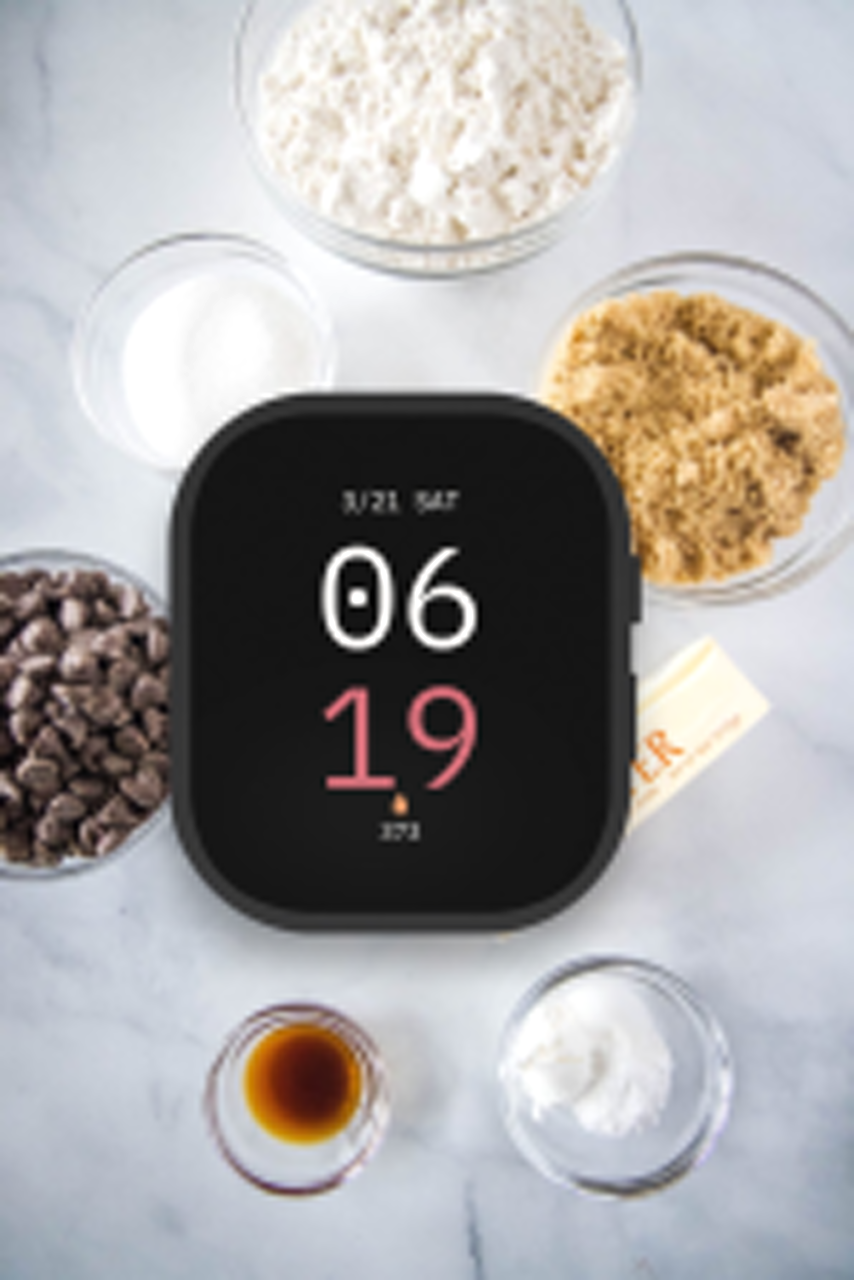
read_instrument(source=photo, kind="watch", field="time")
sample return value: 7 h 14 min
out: 6 h 19 min
